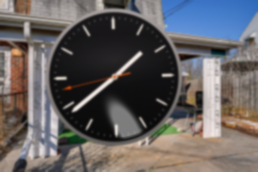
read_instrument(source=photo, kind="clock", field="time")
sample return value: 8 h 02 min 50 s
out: 1 h 38 min 43 s
